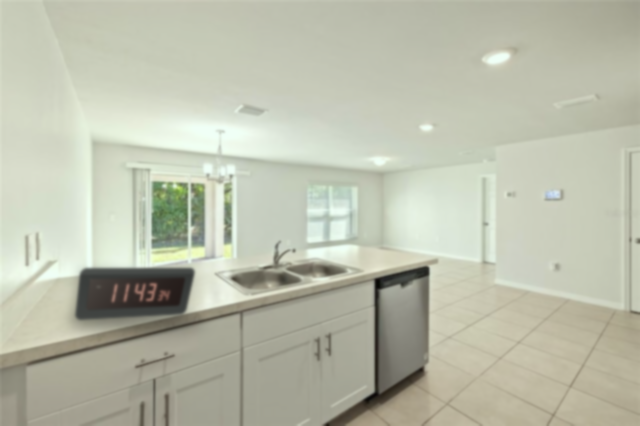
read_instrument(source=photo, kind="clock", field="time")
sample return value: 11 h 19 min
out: 11 h 43 min
